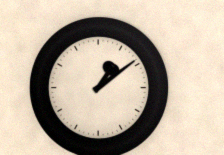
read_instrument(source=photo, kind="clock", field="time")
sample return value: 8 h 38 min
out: 1 h 09 min
